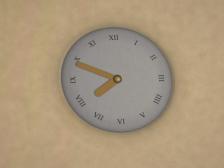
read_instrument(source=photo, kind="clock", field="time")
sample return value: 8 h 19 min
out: 7 h 49 min
